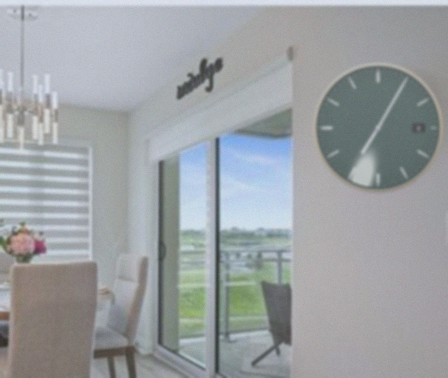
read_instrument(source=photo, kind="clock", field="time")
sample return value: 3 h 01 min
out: 7 h 05 min
